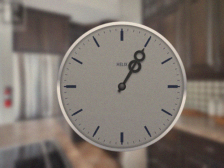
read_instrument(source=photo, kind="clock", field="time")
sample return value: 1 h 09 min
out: 1 h 05 min
